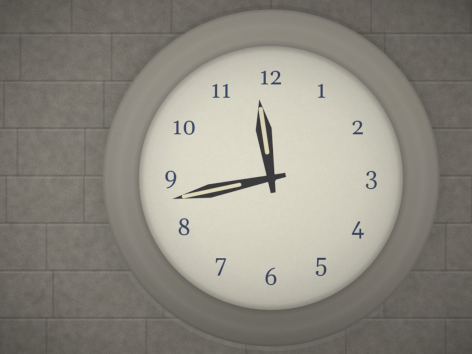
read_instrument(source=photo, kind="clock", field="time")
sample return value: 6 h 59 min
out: 11 h 43 min
